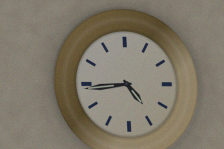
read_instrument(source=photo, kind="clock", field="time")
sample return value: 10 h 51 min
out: 4 h 44 min
